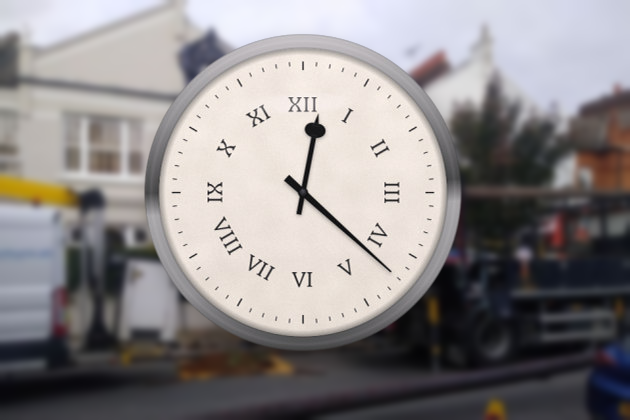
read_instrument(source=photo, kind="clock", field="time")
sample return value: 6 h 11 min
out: 12 h 22 min
